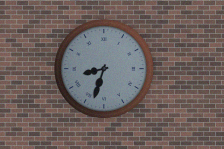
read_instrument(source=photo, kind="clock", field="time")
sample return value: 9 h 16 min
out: 8 h 33 min
